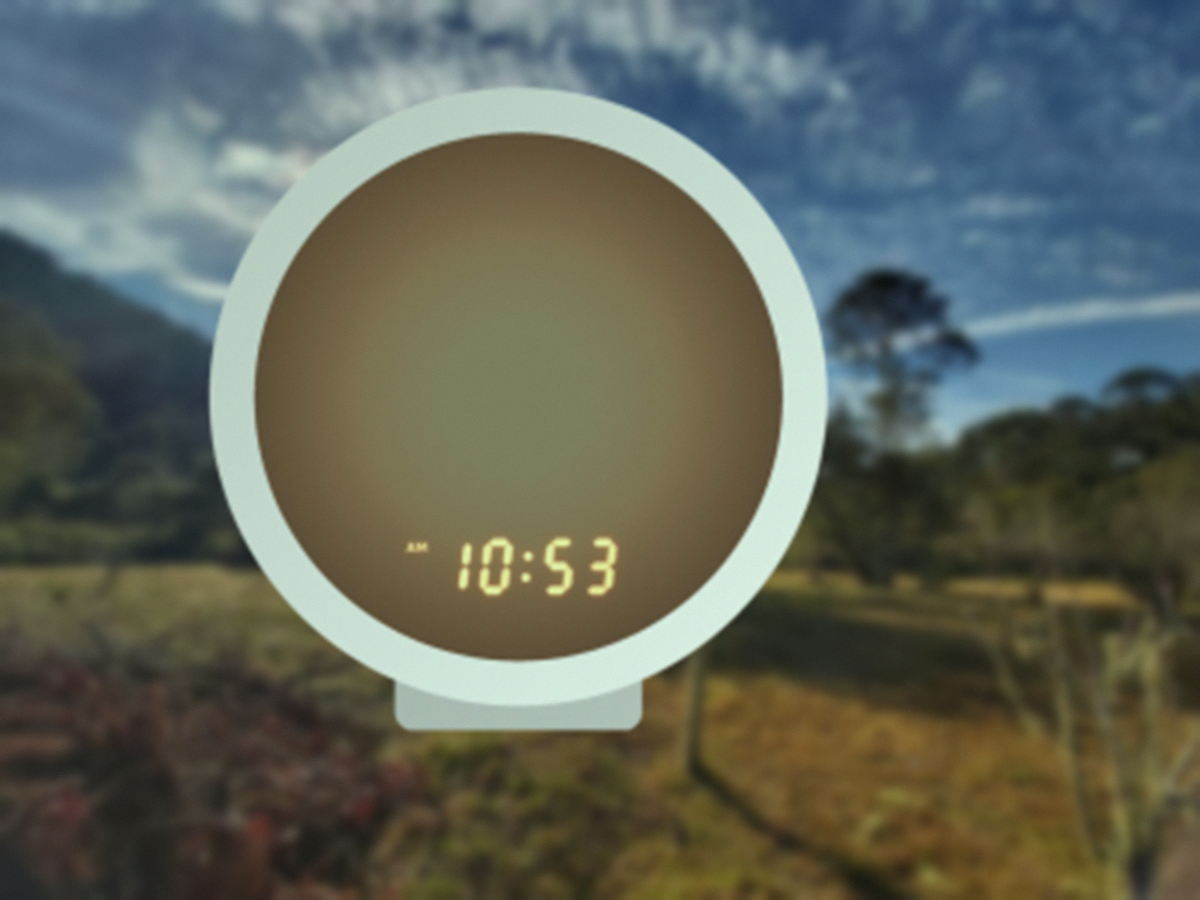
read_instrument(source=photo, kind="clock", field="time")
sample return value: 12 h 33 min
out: 10 h 53 min
